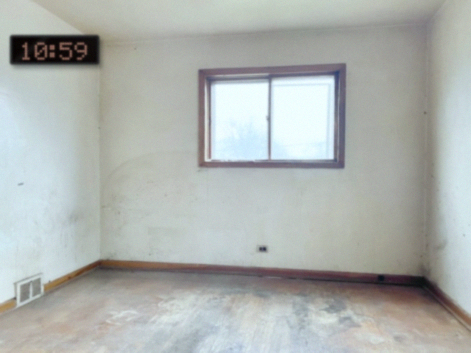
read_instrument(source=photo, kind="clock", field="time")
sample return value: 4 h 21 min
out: 10 h 59 min
